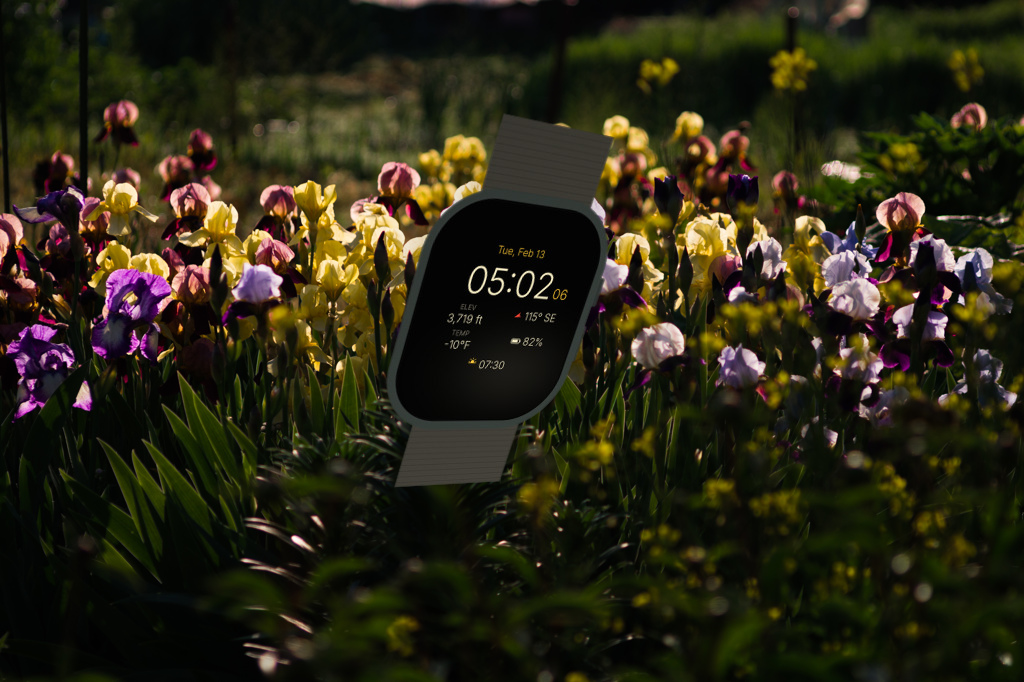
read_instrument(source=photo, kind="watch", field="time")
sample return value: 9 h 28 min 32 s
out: 5 h 02 min 06 s
